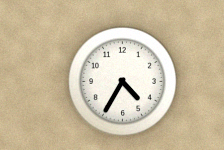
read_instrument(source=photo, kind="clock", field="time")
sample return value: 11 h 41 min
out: 4 h 35 min
